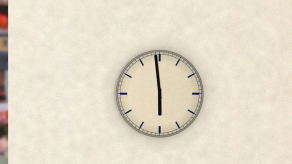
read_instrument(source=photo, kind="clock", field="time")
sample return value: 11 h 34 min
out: 5 h 59 min
